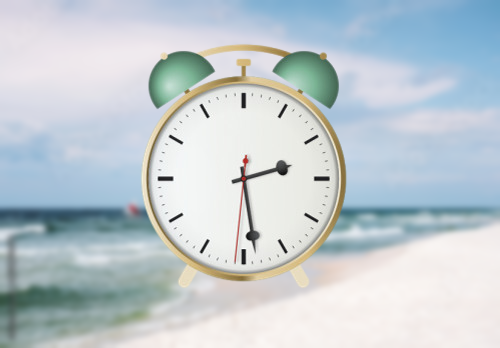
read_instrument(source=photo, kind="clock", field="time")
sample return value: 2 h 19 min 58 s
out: 2 h 28 min 31 s
